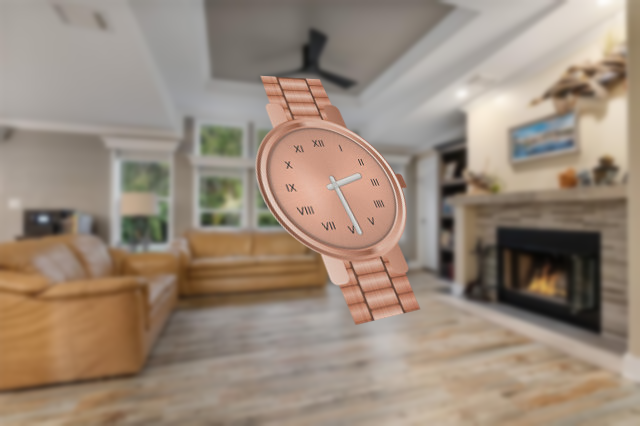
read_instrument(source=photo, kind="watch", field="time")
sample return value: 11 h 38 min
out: 2 h 29 min
